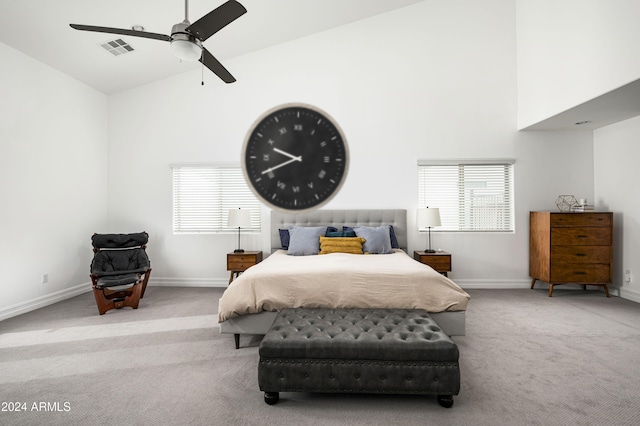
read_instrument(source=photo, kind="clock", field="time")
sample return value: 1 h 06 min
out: 9 h 41 min
